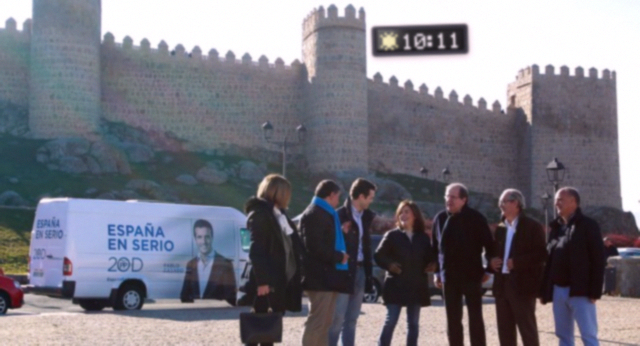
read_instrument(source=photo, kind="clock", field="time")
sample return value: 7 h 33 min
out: 10 h 11 min
